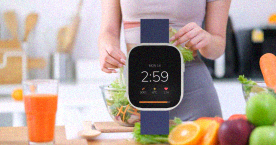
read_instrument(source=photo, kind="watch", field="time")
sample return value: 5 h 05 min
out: 2 h 59 min
